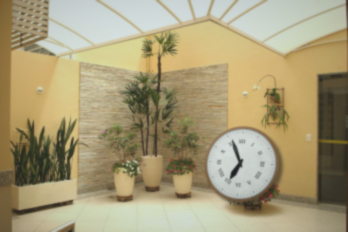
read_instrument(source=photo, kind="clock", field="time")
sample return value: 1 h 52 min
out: 6 h 56 min
